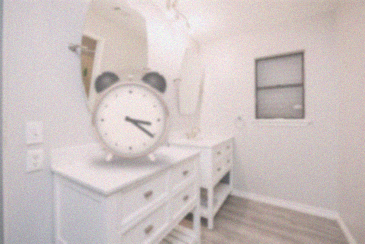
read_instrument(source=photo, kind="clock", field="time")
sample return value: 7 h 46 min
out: 3 h 21 min
